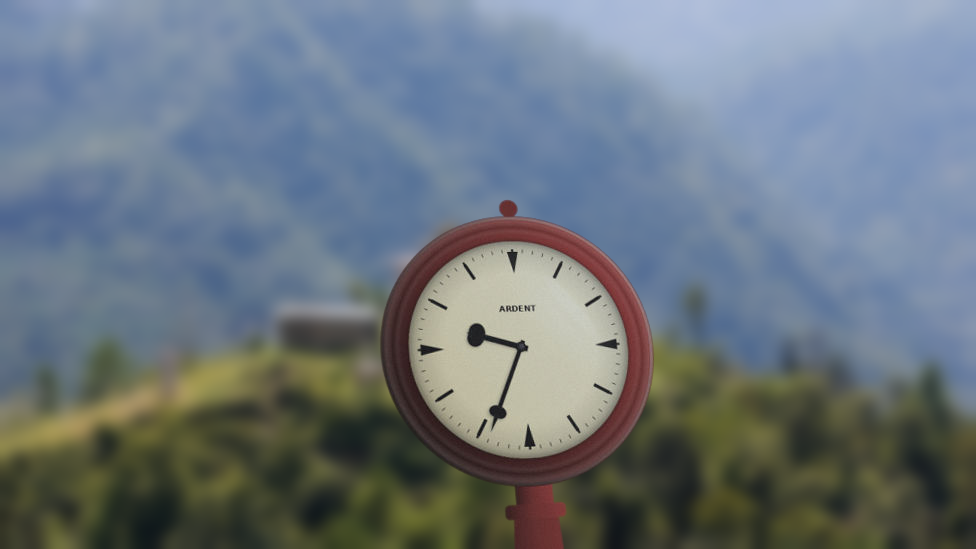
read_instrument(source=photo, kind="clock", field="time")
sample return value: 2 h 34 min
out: 9 h 34 min
